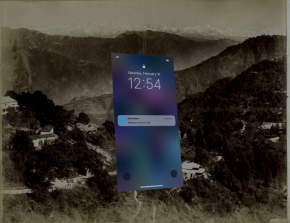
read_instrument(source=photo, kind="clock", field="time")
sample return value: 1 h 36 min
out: 12 h 54 min
